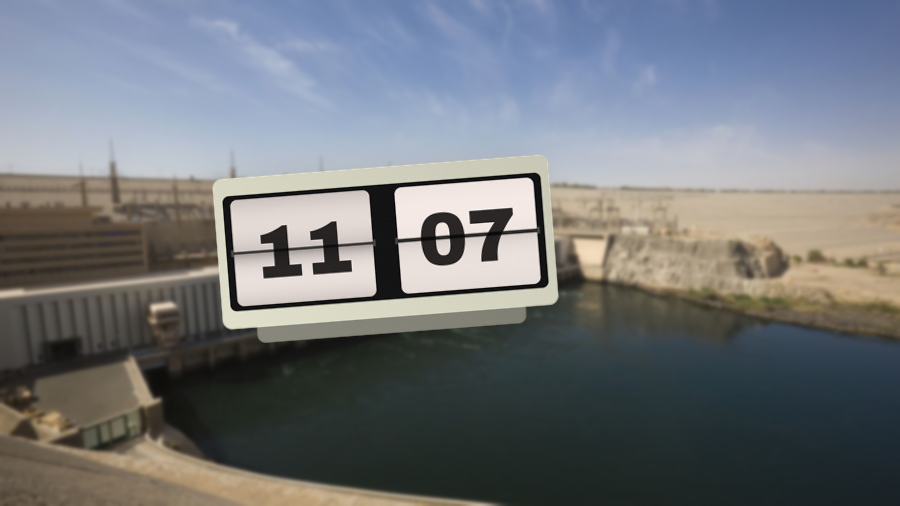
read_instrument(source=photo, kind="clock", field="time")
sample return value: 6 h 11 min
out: 11 h 07 min
